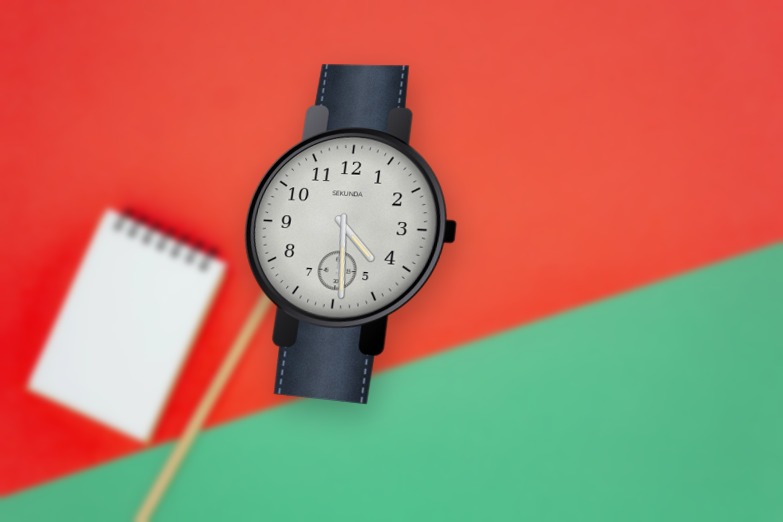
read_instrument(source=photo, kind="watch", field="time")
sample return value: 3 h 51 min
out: 4 h 29 min
